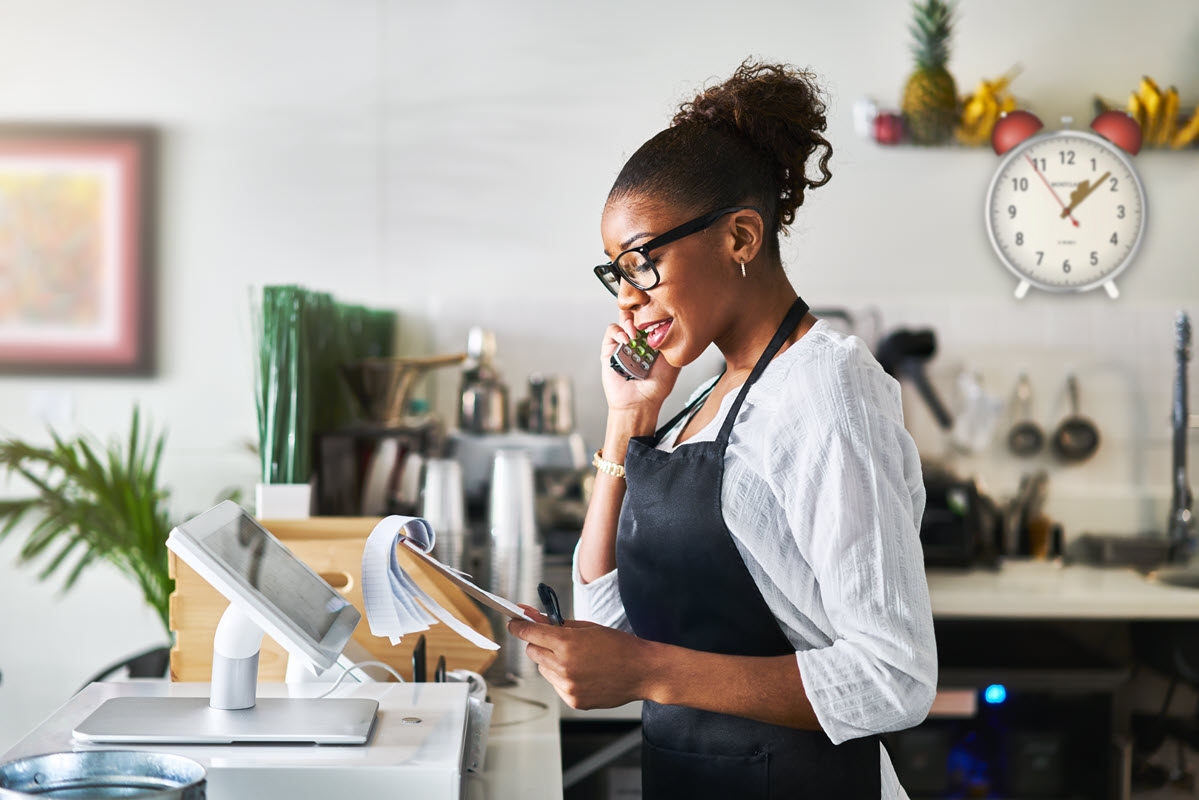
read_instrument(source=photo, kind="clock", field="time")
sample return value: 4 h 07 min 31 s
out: 1 h 07 min 54 s
